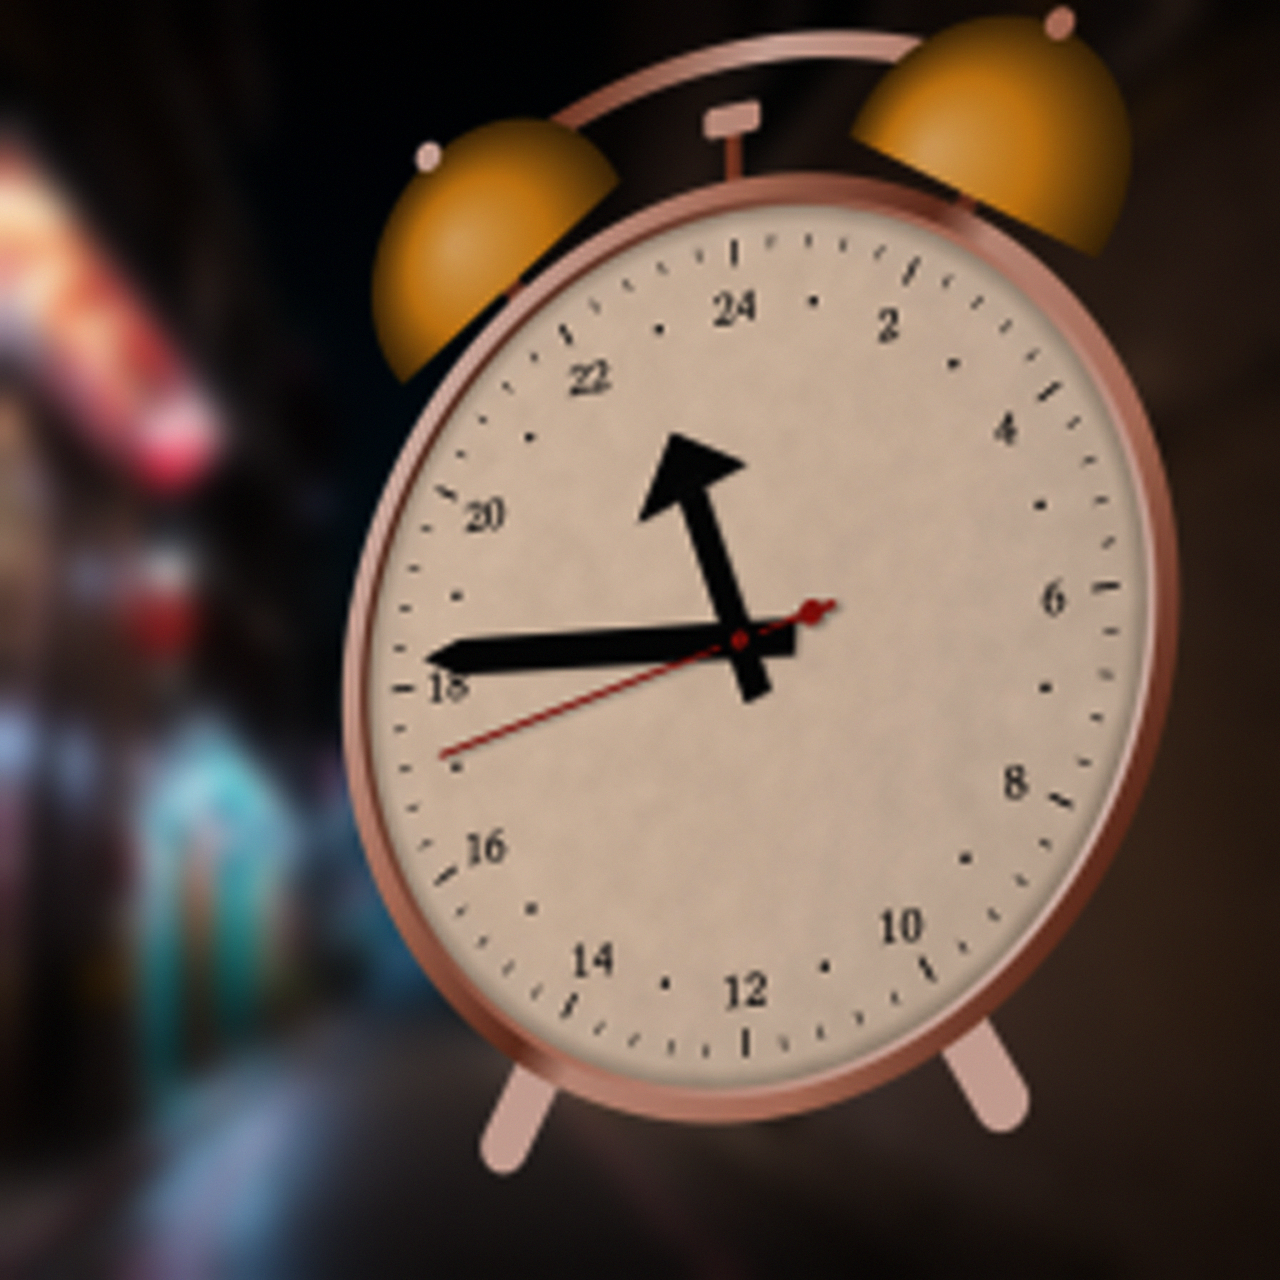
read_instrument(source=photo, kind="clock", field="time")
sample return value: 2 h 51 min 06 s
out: 22 h 45 min 43 s
